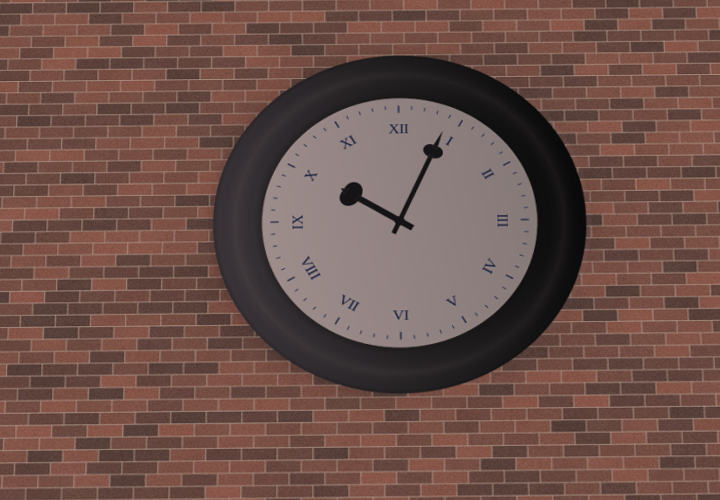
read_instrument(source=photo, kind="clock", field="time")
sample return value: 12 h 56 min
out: 10 h 04 min
